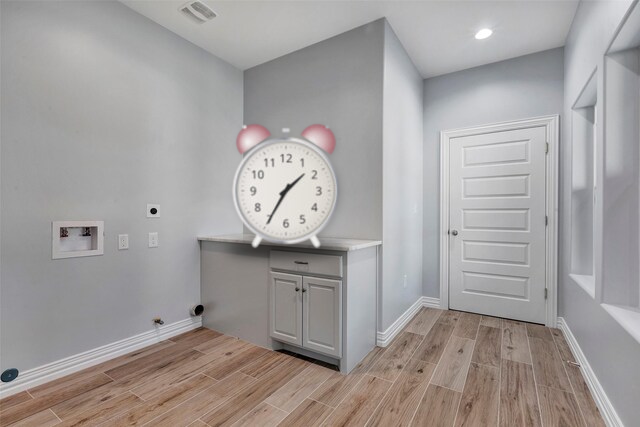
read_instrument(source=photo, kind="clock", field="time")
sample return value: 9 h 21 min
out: 1 h 35 min
